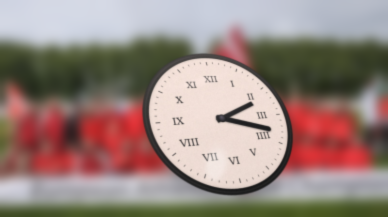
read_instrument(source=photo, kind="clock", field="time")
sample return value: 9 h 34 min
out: 2 h 18 min
